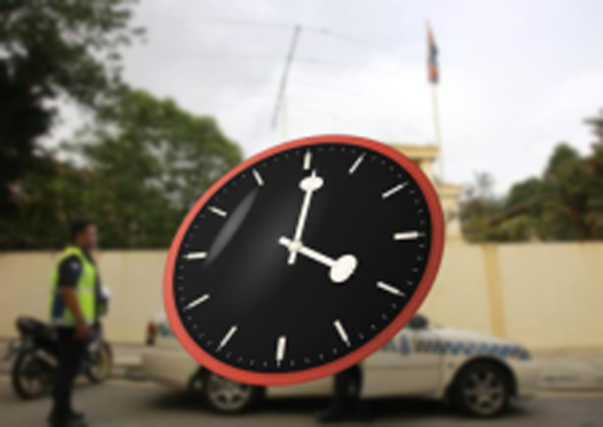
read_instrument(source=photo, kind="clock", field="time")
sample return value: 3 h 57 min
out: 4 h 01 min
